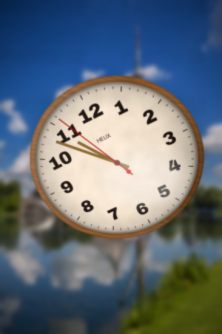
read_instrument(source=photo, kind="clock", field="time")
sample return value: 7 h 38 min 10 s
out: 10 h 52 min 56 s
